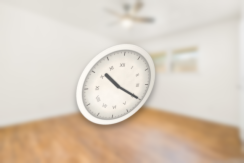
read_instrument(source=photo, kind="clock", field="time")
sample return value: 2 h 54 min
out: 10 h 20 min
